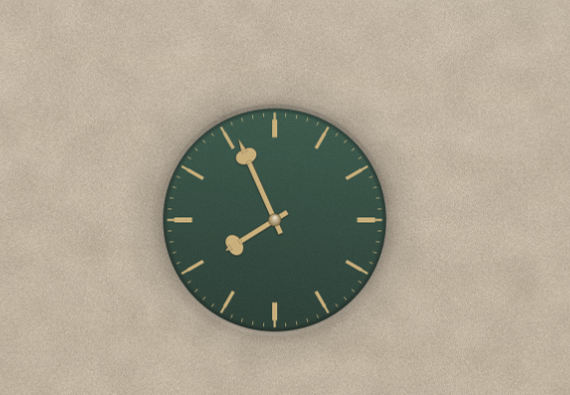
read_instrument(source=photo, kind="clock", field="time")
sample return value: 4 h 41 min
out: 7 h 56 min
